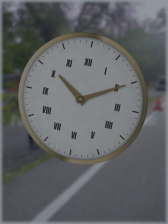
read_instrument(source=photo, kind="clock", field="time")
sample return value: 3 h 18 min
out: 10 h 10 min
